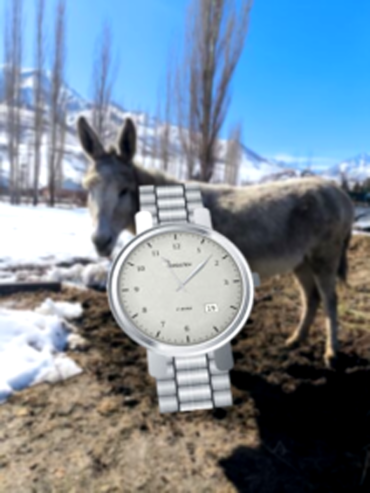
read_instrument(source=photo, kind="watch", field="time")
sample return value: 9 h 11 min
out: 11 h 08 min
